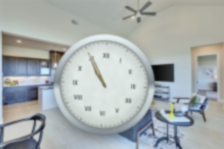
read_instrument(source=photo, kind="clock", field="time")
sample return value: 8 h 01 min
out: 10 h 55 min
